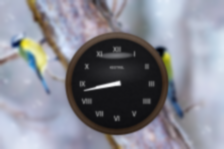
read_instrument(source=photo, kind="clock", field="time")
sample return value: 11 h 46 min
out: 8 h 43 min
